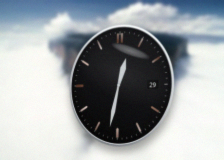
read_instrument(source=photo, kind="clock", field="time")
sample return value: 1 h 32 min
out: 12 h 32 min
